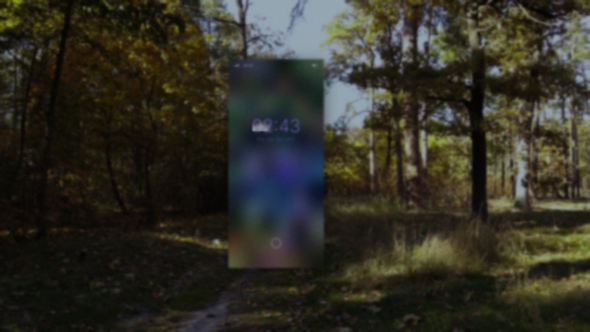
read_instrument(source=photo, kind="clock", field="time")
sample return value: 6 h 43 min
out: 2 h 43 min
